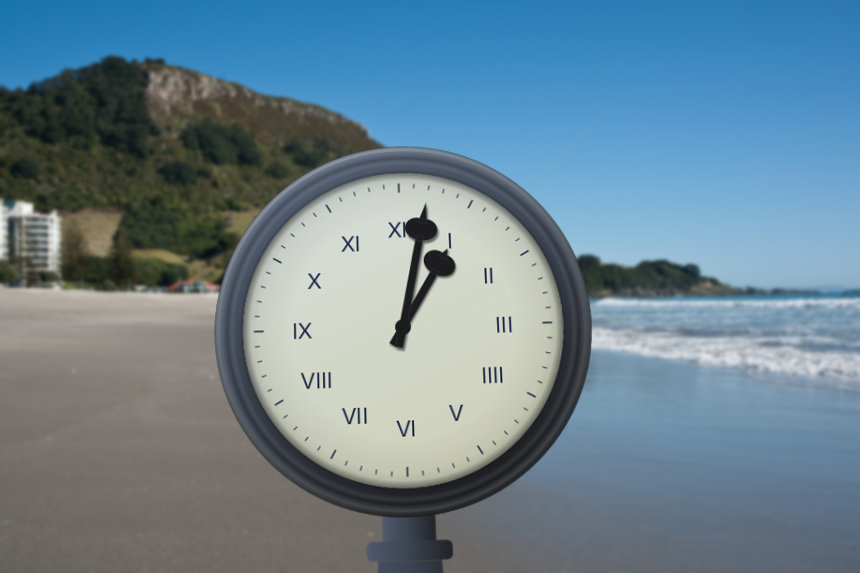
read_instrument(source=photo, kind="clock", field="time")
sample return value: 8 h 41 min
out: 1 h 02 min
